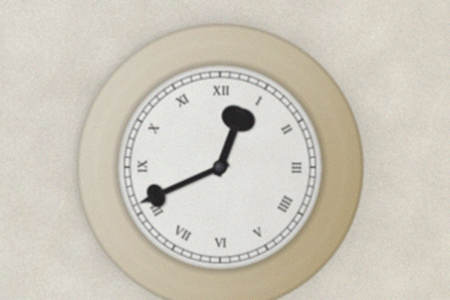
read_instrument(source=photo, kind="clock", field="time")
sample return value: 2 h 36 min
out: 12 h 41 min
